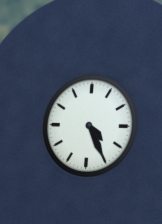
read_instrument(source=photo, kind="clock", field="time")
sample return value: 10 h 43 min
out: 4 h 25 min
